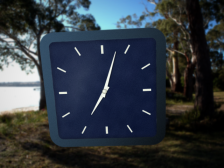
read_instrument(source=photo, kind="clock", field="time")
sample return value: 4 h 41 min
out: 7 h 03 min
